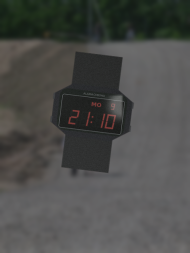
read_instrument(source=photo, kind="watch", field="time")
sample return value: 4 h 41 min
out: 21 h 10 min
